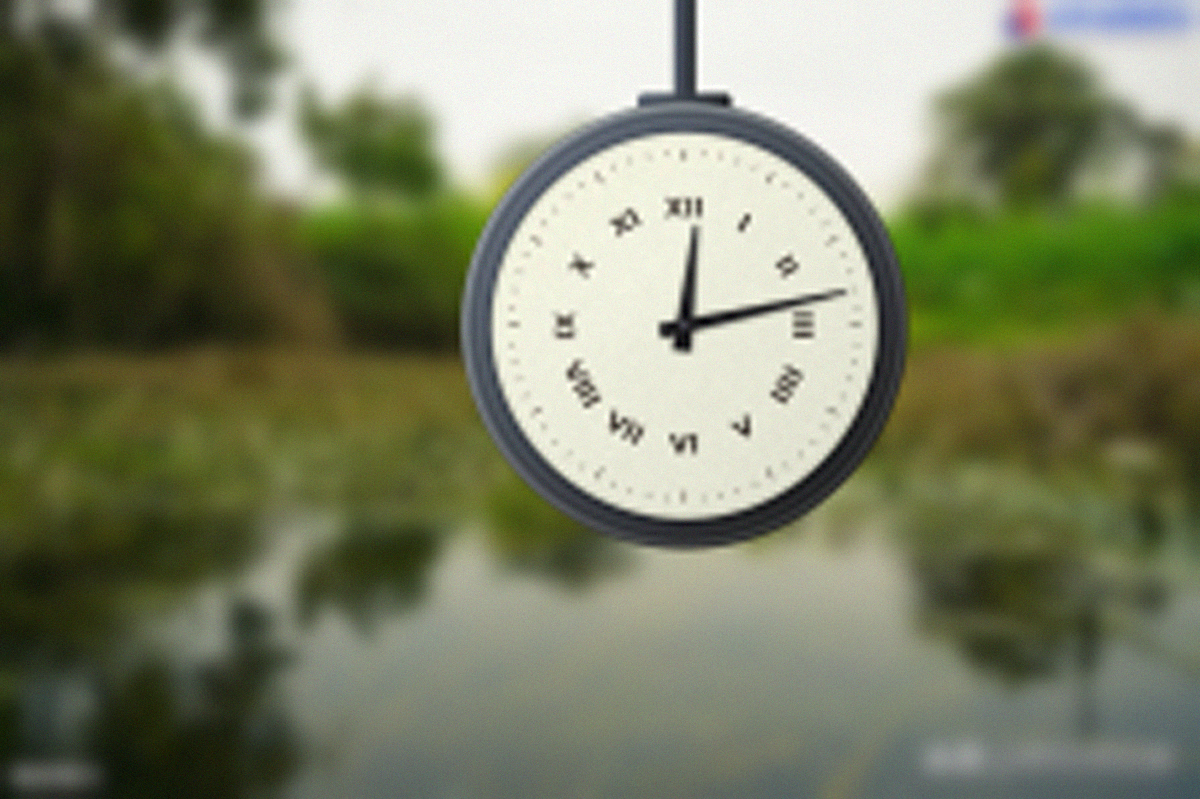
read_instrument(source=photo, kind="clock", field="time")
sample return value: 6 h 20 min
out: 12 h 13 min
